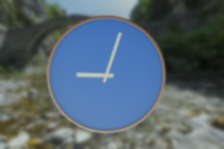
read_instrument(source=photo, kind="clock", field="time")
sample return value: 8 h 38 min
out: 9 h 03 min
